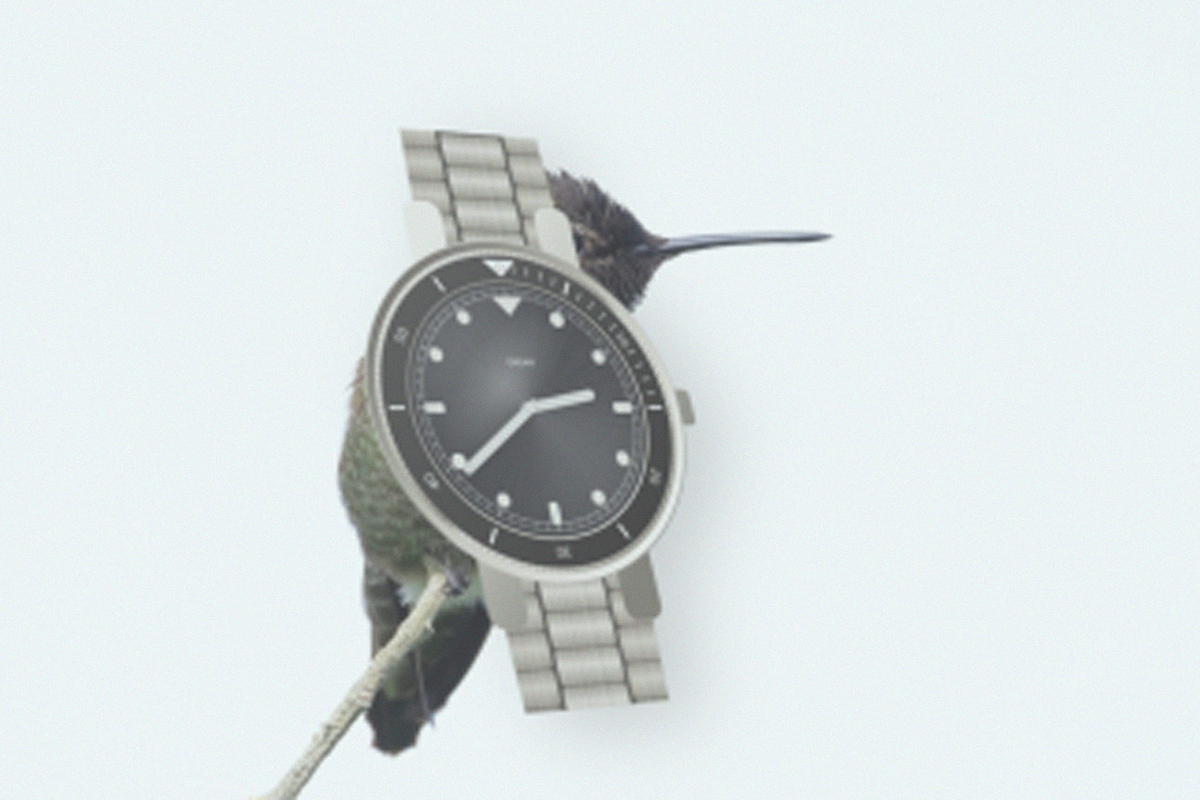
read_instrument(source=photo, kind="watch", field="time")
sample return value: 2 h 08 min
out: 2 h 39 min
